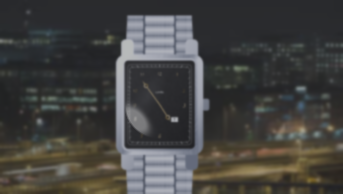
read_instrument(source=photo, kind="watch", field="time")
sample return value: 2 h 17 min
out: 4 h 54 min
